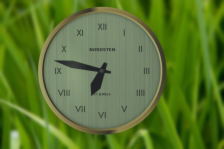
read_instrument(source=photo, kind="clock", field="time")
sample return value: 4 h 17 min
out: 6 h 47 min
